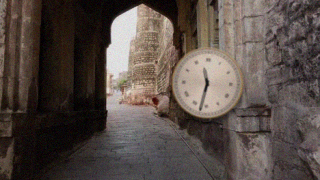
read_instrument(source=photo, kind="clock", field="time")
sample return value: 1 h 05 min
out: 11 h 32 min
